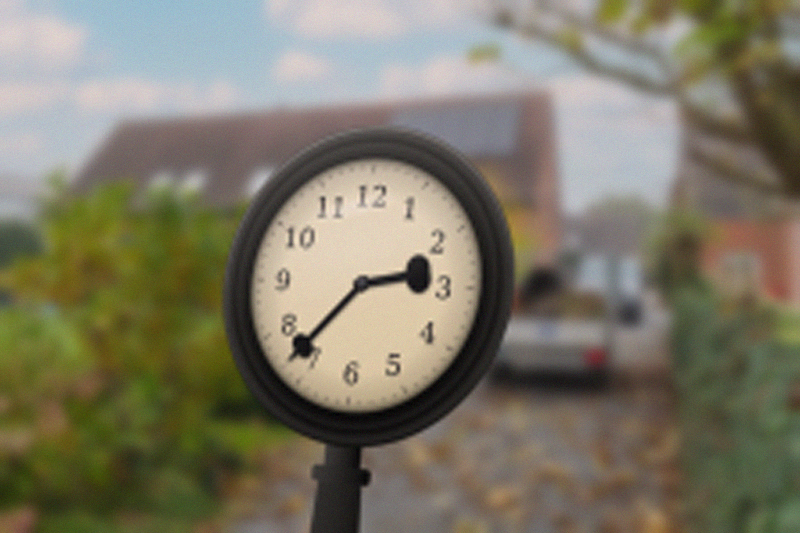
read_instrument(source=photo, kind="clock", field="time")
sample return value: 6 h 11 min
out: 2 h 37 min
